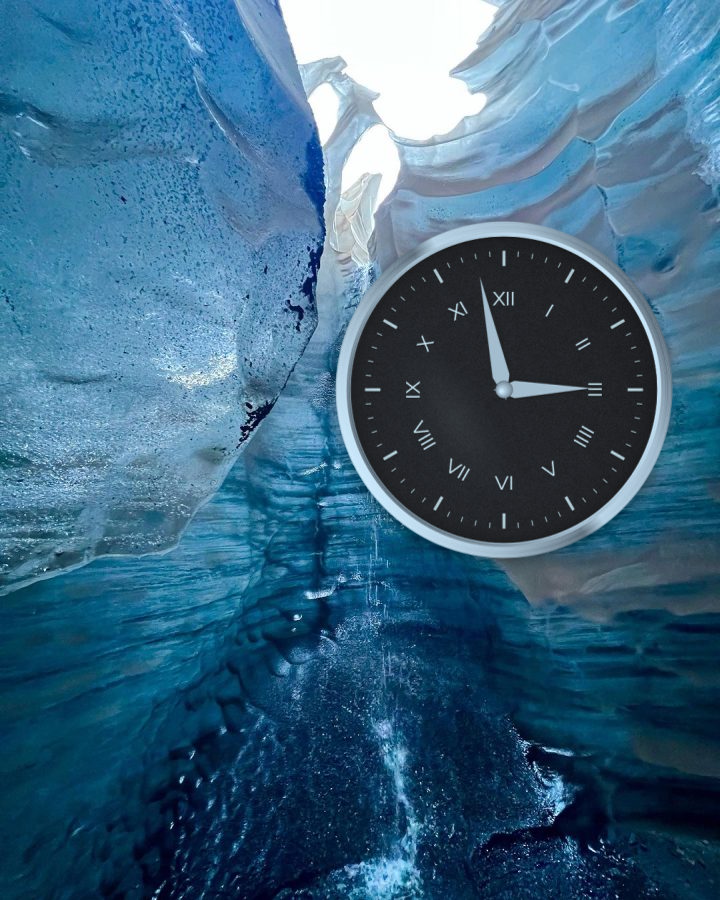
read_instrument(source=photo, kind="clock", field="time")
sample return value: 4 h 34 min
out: 2 h 58 min
